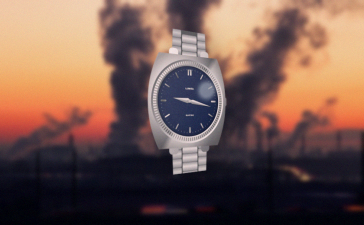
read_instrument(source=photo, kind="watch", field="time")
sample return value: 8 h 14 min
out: 9 h 17 min
